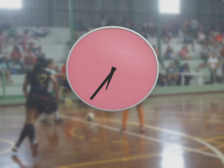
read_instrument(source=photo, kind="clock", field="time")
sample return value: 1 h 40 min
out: 6 h 36 min
